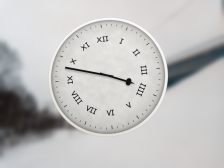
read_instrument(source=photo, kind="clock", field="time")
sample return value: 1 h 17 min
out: 3 h 48 min
